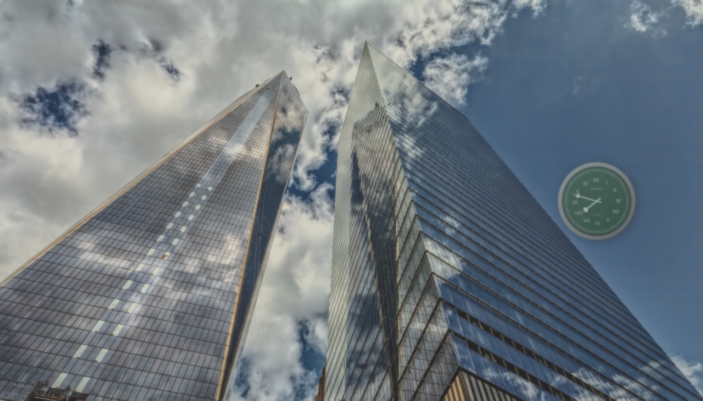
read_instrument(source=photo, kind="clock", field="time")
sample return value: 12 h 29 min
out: 7 h 48 min
